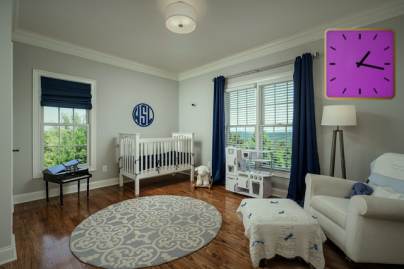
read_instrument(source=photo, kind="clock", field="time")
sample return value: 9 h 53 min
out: 1 h 17 min
